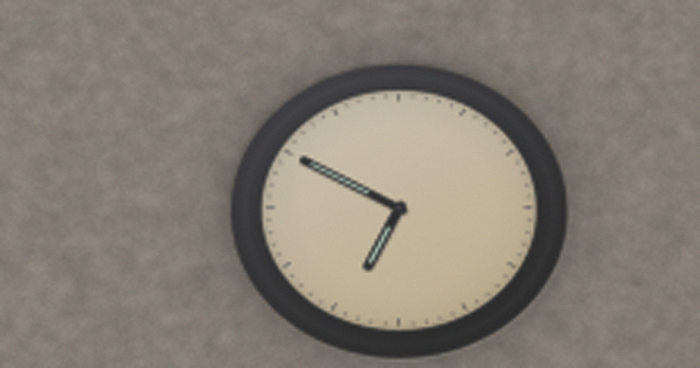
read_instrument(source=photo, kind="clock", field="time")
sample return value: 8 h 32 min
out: 6 h 50 min
